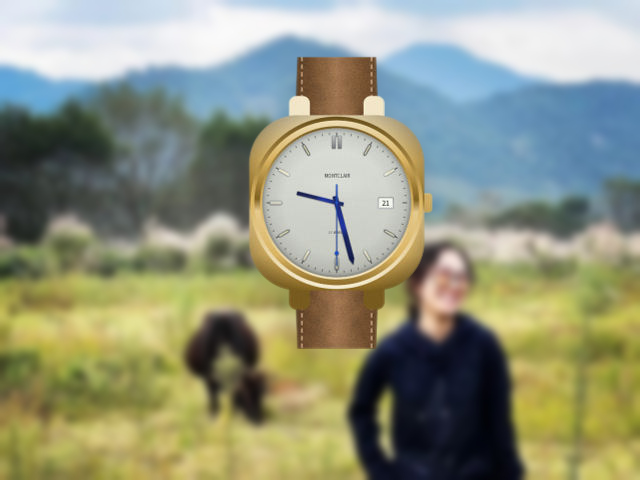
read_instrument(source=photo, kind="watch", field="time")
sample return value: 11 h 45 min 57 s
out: 9 h 27 min 30 s
